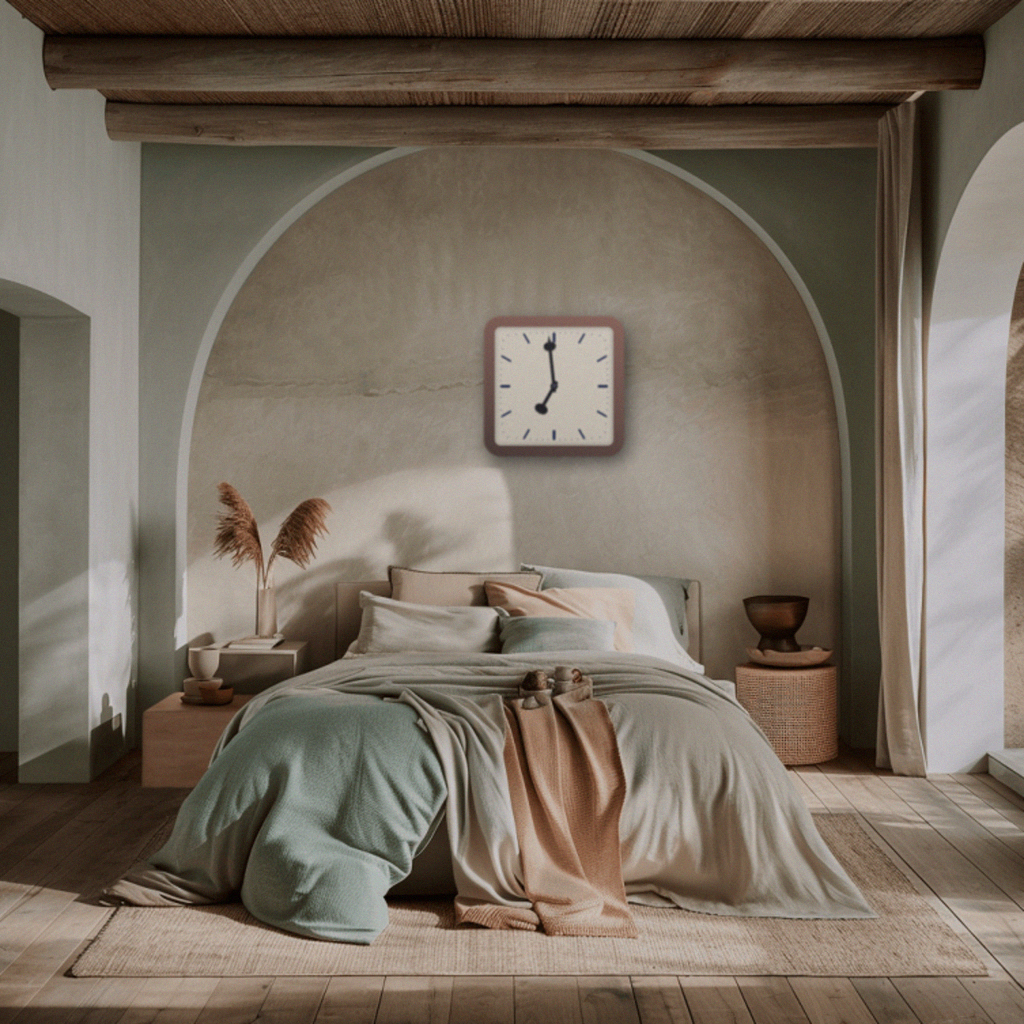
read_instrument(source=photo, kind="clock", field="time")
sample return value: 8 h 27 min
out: 6 h 59 min
